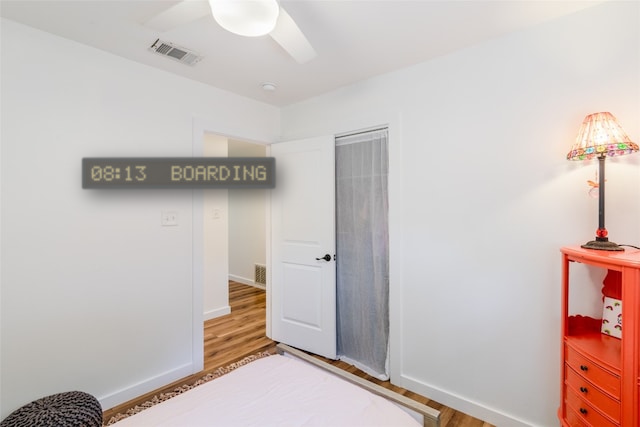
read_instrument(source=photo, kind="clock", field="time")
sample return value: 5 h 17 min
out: 8 h 13 min
